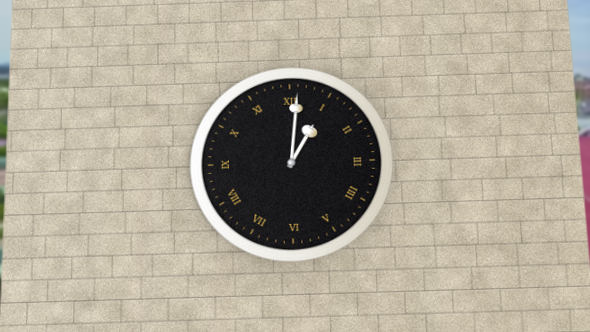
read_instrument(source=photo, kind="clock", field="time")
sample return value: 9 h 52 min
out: 1 h 01 min
